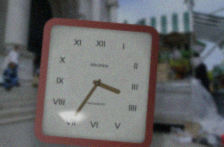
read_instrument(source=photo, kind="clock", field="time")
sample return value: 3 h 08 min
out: 3 h 35 min
